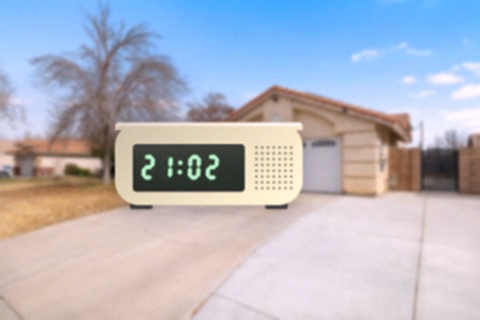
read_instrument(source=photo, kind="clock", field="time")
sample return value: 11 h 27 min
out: 21 h 02 min
